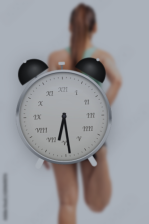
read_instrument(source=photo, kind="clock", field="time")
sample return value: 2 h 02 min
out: 6 h 29 min
